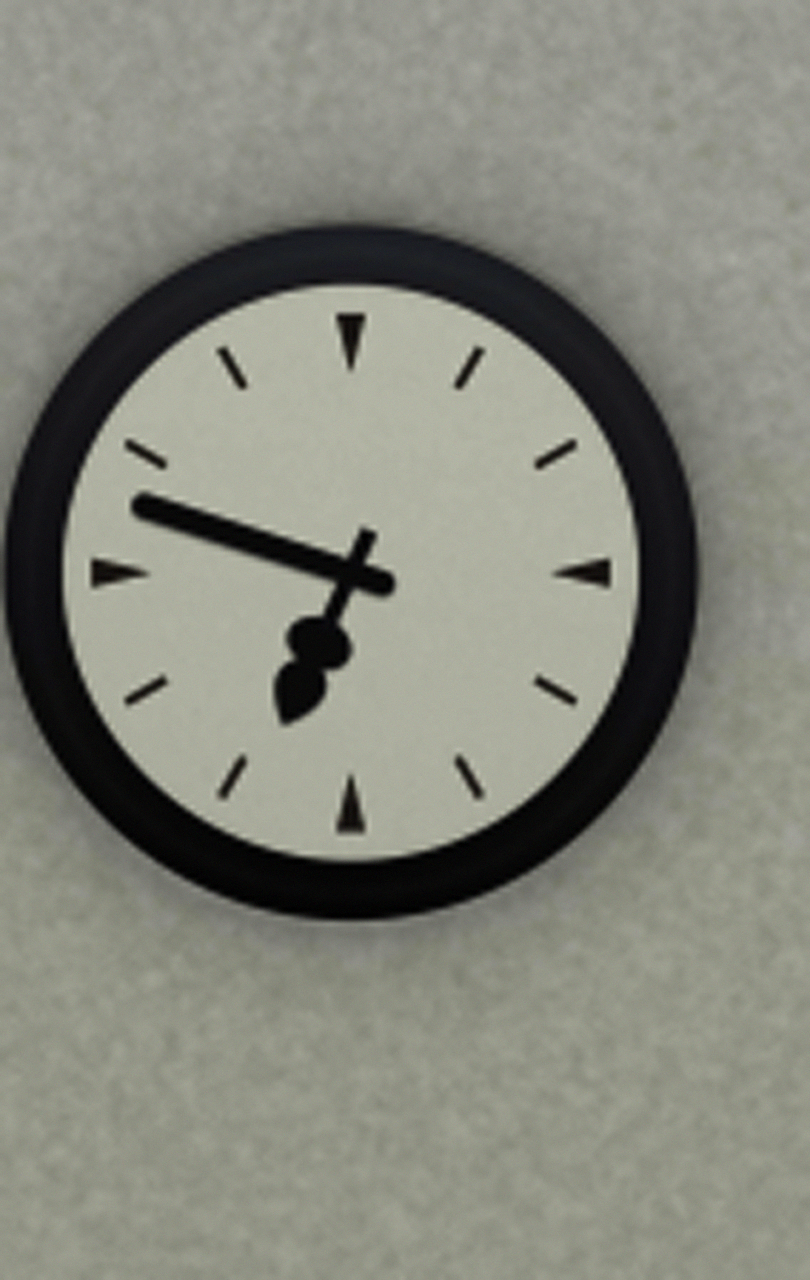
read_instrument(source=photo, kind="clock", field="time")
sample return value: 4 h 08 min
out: 6 h 48 min
